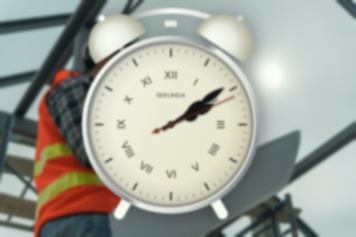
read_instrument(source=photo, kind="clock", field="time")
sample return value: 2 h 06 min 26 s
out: 2 h 09 min 11 s
